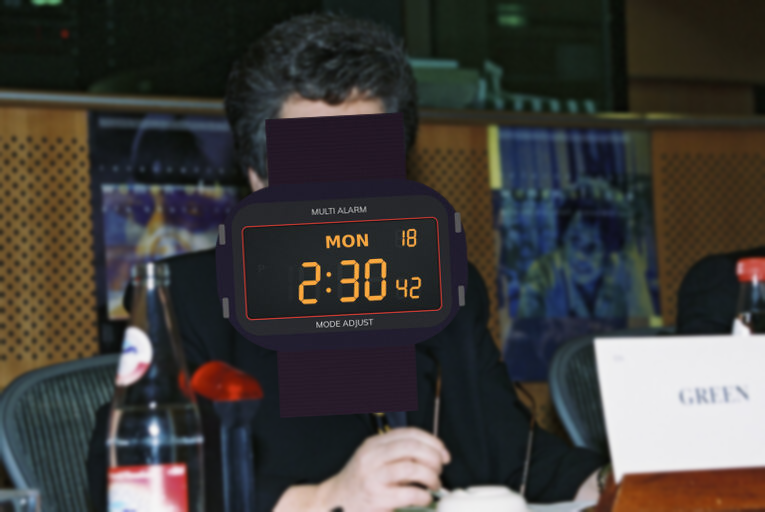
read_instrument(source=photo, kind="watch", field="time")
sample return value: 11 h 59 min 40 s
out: 2 h 30 min 42 s
